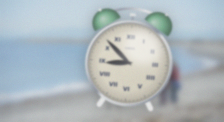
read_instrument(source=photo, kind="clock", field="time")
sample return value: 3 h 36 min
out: 8 h 52 min
